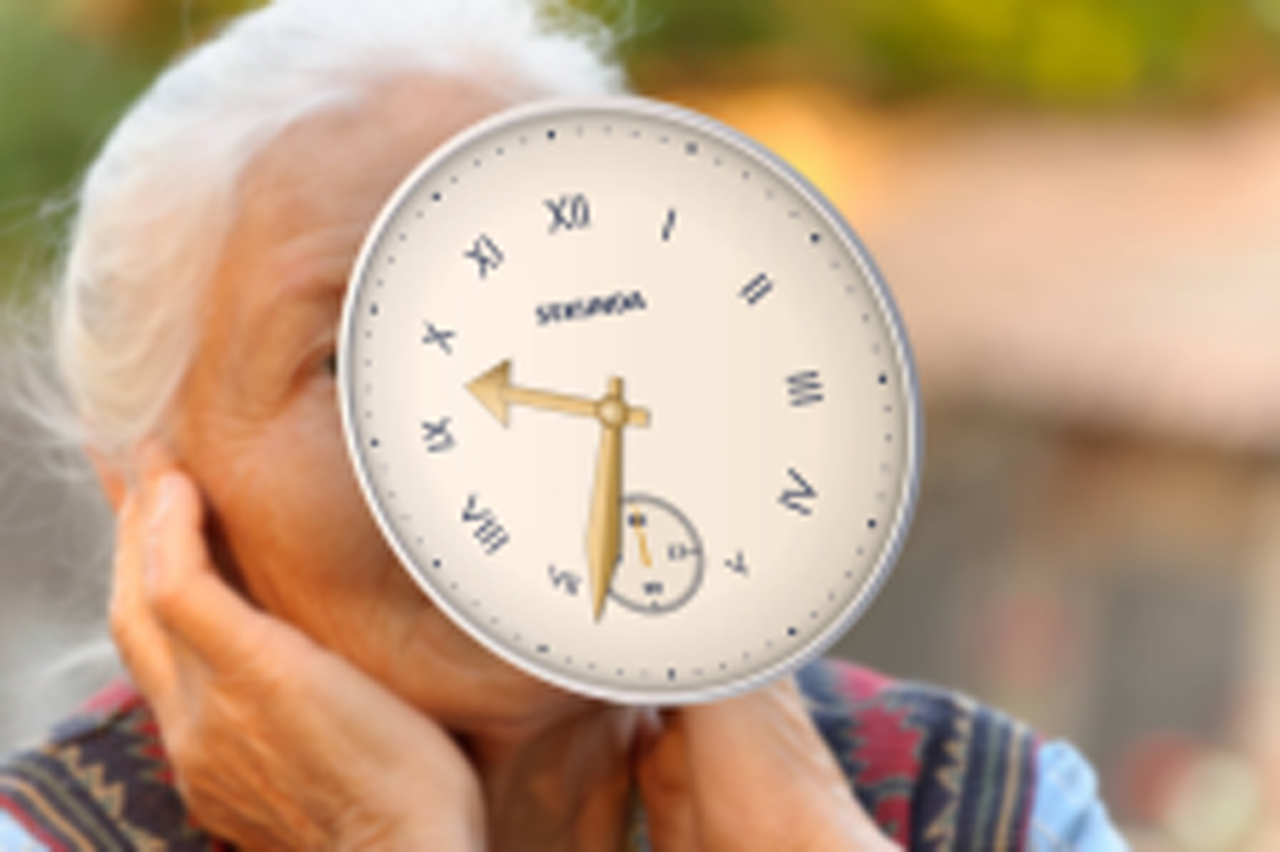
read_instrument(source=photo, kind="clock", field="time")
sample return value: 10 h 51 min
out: 9 h 33 min
